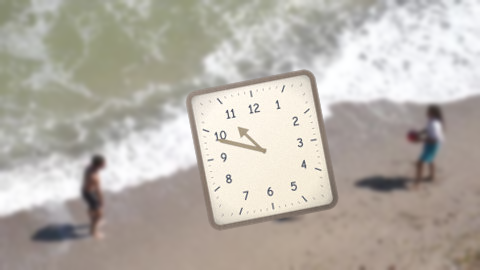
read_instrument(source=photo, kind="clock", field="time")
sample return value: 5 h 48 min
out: 10 h 49 min
